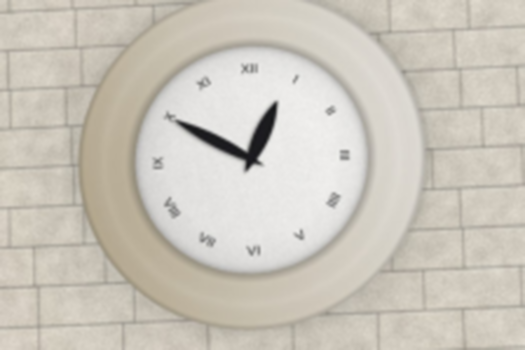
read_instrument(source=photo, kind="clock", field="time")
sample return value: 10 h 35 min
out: 12 h 50 min
